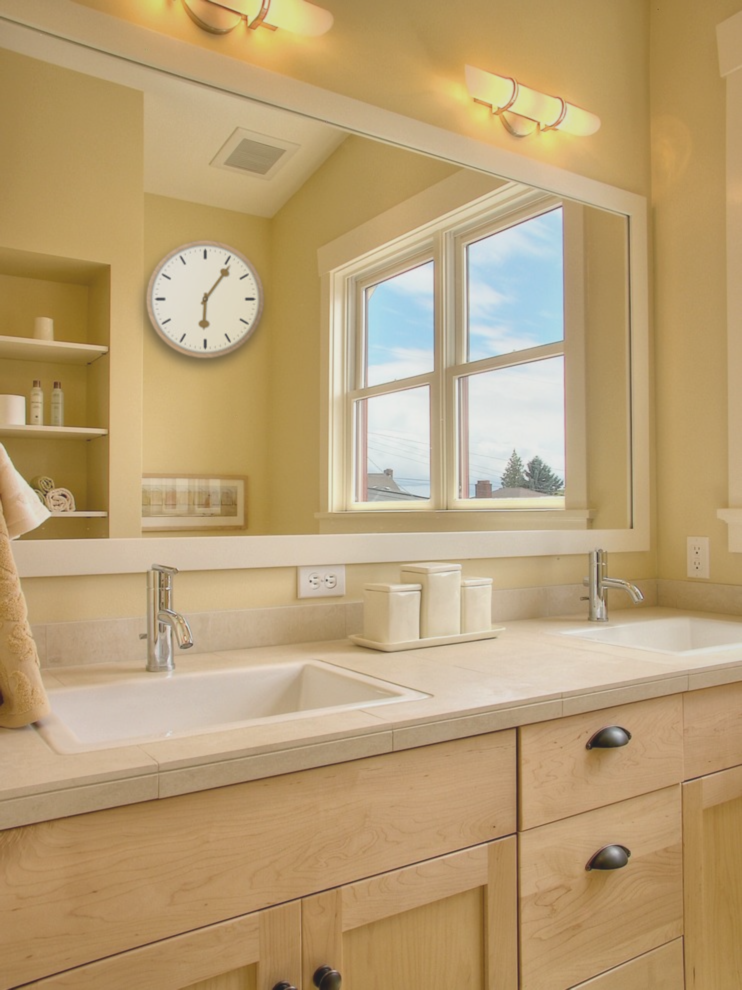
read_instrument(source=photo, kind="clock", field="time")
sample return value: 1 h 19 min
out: 6 h 06 min
